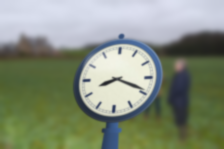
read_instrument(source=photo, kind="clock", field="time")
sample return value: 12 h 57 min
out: 8 h 19 min
